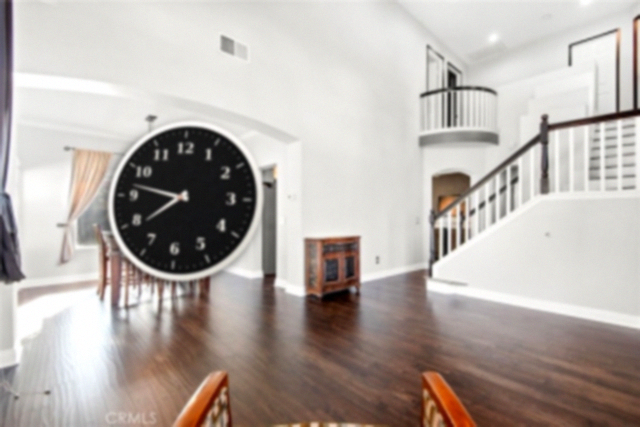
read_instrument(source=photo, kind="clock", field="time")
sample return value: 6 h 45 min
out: 7 h 47 min
